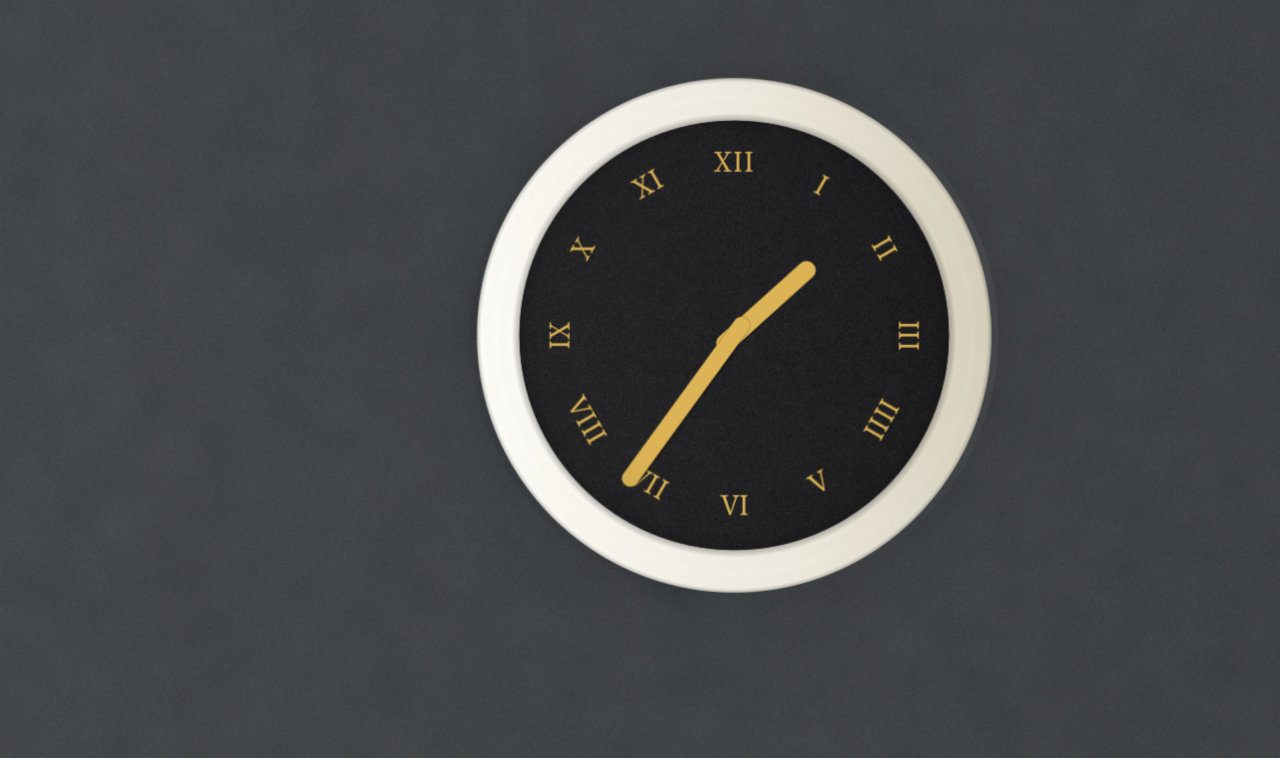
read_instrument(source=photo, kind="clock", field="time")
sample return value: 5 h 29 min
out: 1 h 36 min
